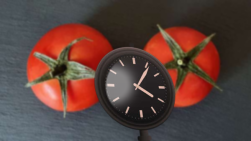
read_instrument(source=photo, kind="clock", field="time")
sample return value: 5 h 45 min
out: 4 h 06 min
